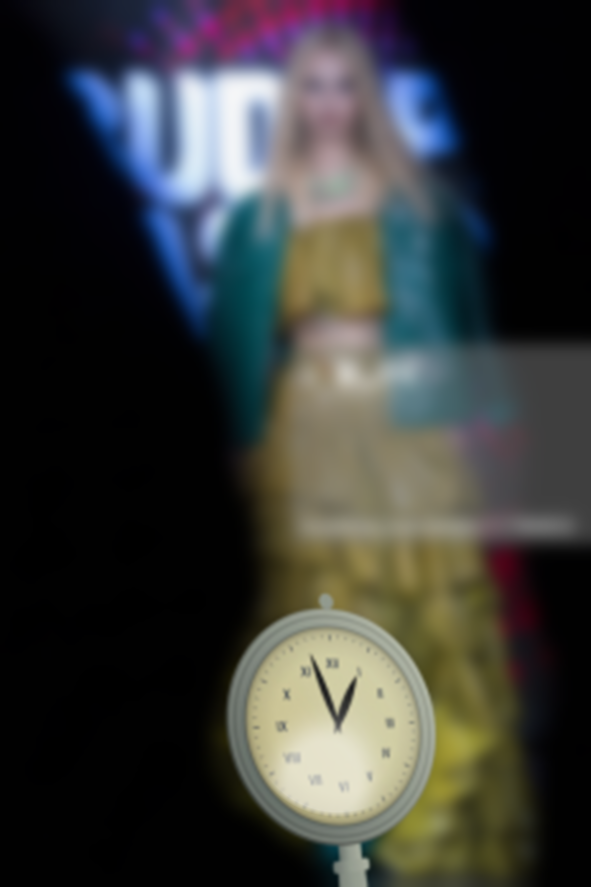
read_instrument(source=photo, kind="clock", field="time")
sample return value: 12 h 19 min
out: 12 h 57 min
